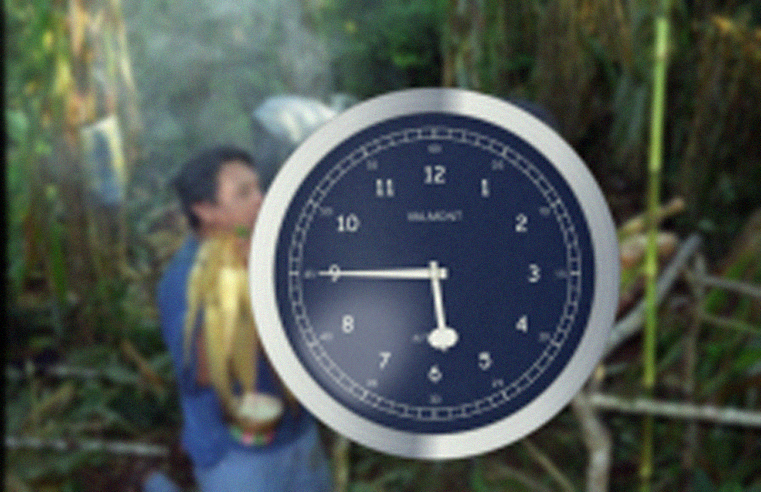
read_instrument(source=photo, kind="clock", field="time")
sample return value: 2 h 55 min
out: 5 h 45 min
